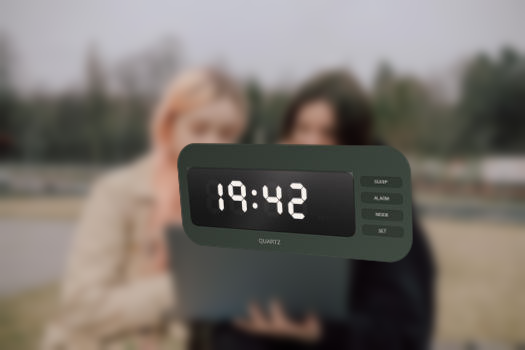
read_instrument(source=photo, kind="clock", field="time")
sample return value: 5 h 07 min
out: 19 h 42 min
